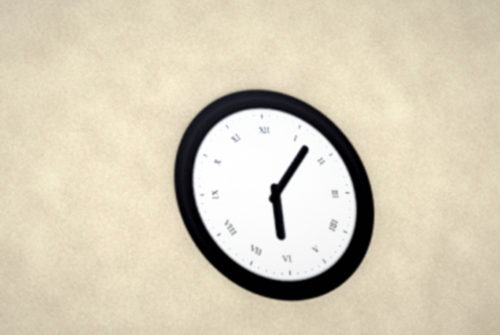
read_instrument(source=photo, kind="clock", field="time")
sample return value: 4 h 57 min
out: 6 h 07 min
